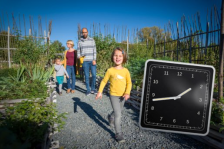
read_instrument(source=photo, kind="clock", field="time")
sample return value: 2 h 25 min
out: 1 h 43 min
